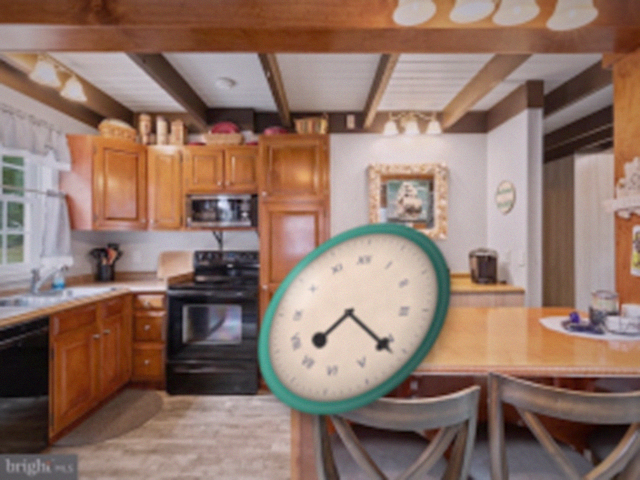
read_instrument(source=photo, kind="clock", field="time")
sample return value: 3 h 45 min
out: 7 h 21 min
